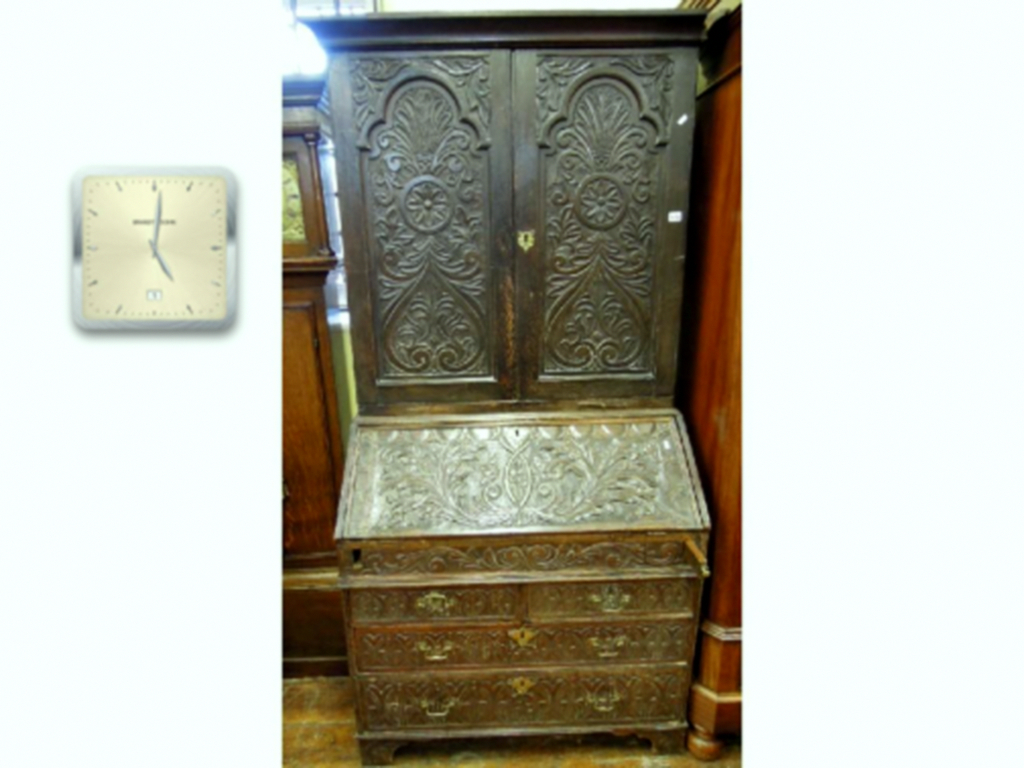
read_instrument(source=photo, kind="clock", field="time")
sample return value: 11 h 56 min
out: 5 h 01 min
